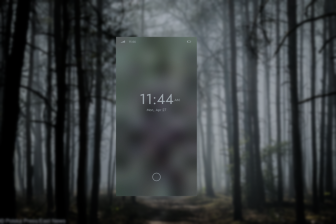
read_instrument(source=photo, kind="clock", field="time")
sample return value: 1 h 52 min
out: 11 h 44 min
